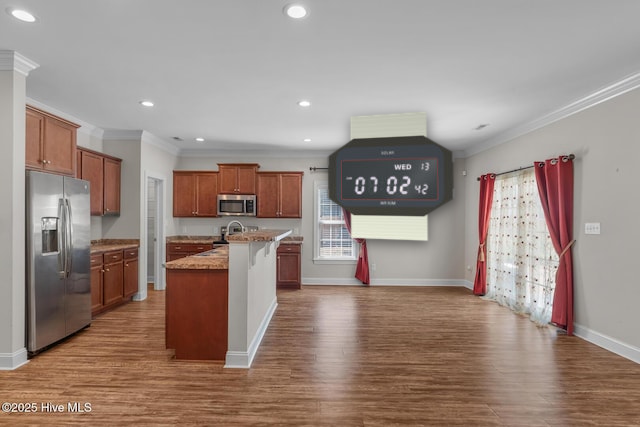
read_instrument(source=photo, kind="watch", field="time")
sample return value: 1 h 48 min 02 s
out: 7 h 02 min 42 s
